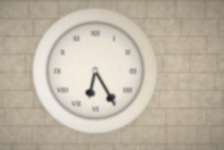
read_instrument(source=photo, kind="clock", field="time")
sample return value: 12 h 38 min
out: 6 h 25 min
